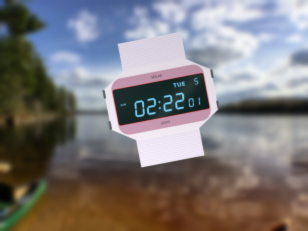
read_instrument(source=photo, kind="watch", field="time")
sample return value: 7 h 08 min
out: 2 h 22 min
